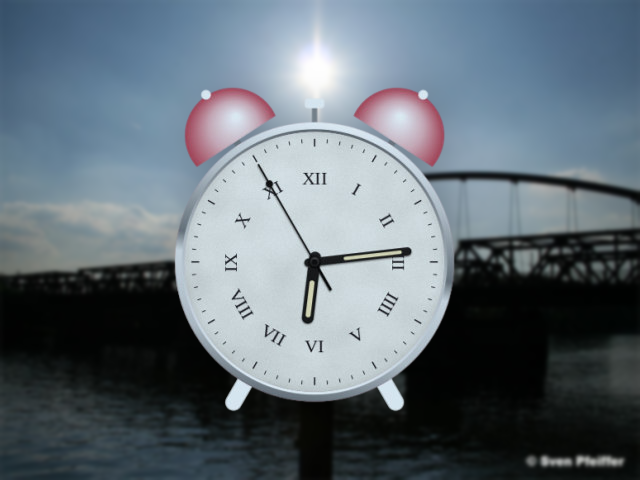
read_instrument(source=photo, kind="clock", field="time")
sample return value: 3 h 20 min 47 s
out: 6 h 13 min 55 s
